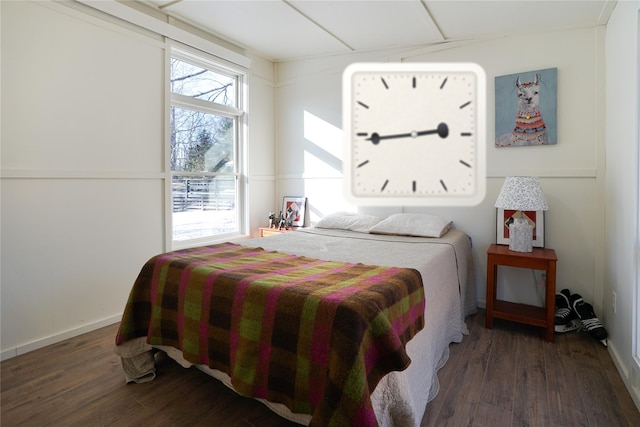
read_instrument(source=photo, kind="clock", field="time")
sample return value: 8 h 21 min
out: 2 h 44 min
